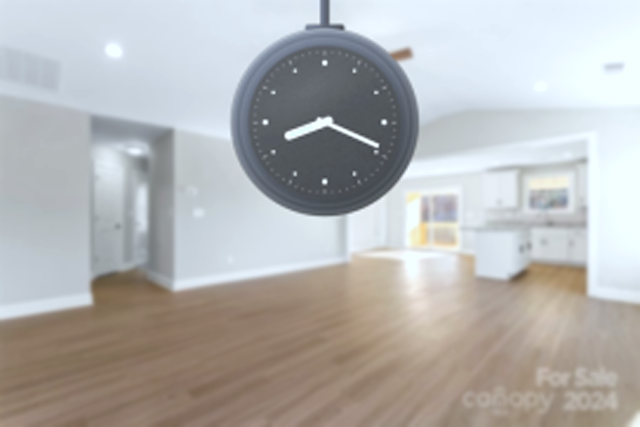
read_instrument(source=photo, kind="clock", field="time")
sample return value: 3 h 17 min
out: 8 h 19 min
